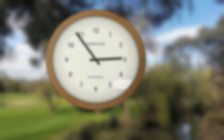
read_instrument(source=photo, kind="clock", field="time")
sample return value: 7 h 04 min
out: 2 h 54 min
